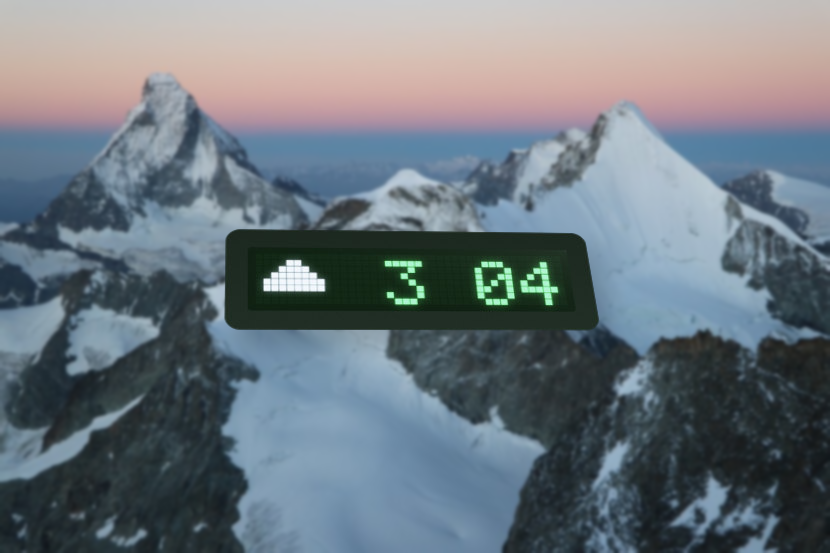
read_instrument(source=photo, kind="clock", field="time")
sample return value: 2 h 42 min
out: 3 h 04 min
